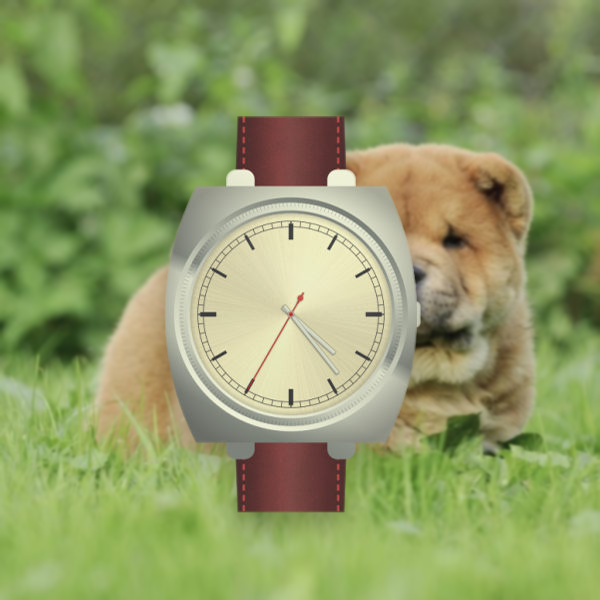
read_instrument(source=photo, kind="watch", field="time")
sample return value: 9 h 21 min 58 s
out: 4 h 23 min 35 s
